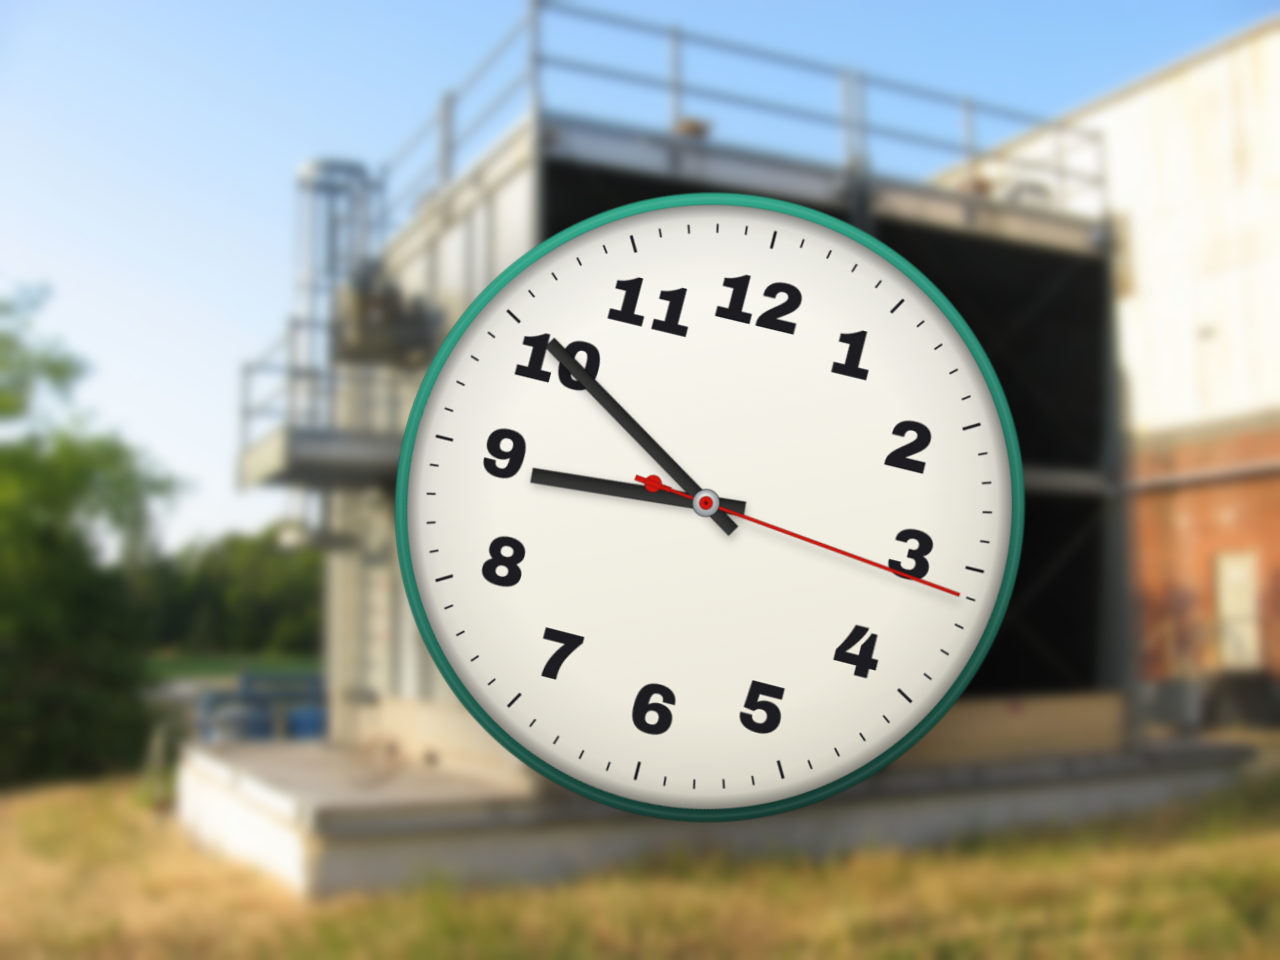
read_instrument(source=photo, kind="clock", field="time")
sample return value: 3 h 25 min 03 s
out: 8 h 50 min 16 s
